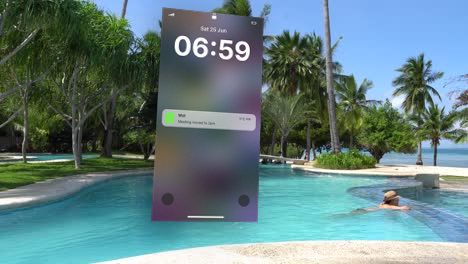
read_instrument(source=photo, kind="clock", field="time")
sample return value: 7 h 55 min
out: 6 h 59 min
